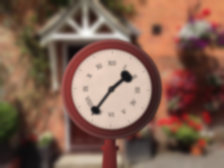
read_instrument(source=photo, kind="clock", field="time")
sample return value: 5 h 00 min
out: 1 h 36 min
